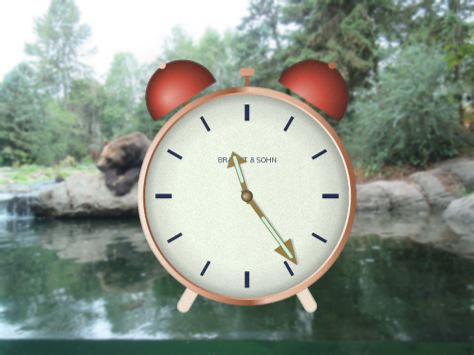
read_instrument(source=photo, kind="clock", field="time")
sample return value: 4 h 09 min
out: 11 h 24 min
